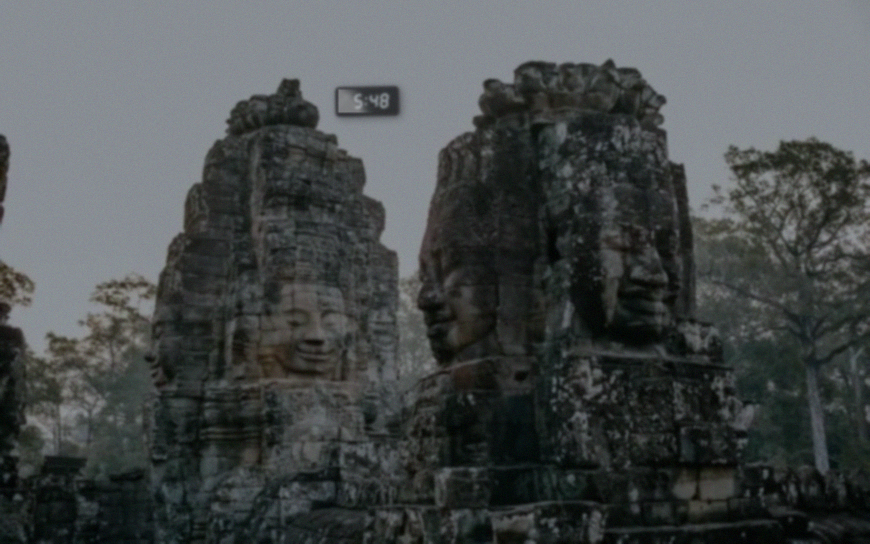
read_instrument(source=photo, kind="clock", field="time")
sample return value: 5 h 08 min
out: 5 h 48 min
